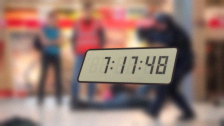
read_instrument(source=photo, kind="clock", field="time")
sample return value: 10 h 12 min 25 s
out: 7 h 17 min 48 s
